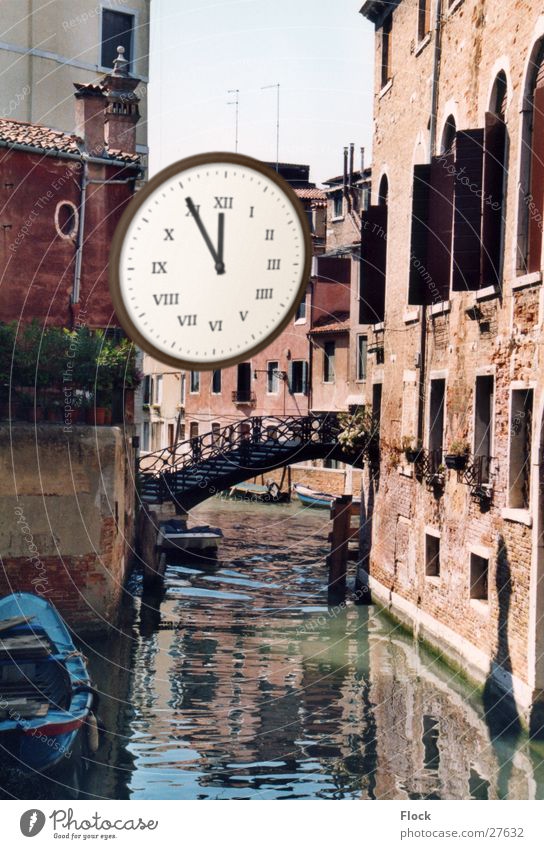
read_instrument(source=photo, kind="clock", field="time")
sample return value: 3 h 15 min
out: 11 h 55 min
